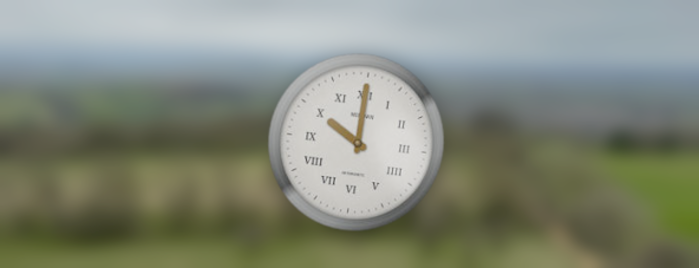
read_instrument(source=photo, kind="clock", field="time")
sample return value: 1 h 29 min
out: 10 h 00 min
